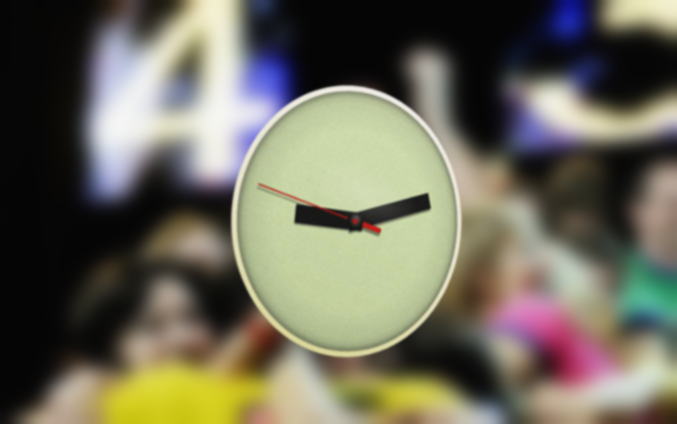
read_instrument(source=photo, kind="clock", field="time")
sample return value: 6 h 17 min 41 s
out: 9 h 12 min 48 s
